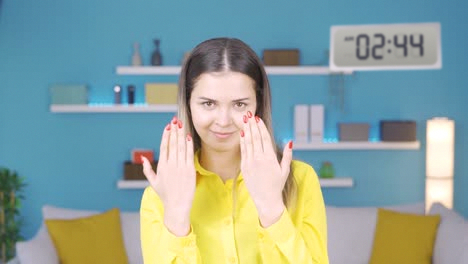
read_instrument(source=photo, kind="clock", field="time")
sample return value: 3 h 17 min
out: 2 h 44 min
